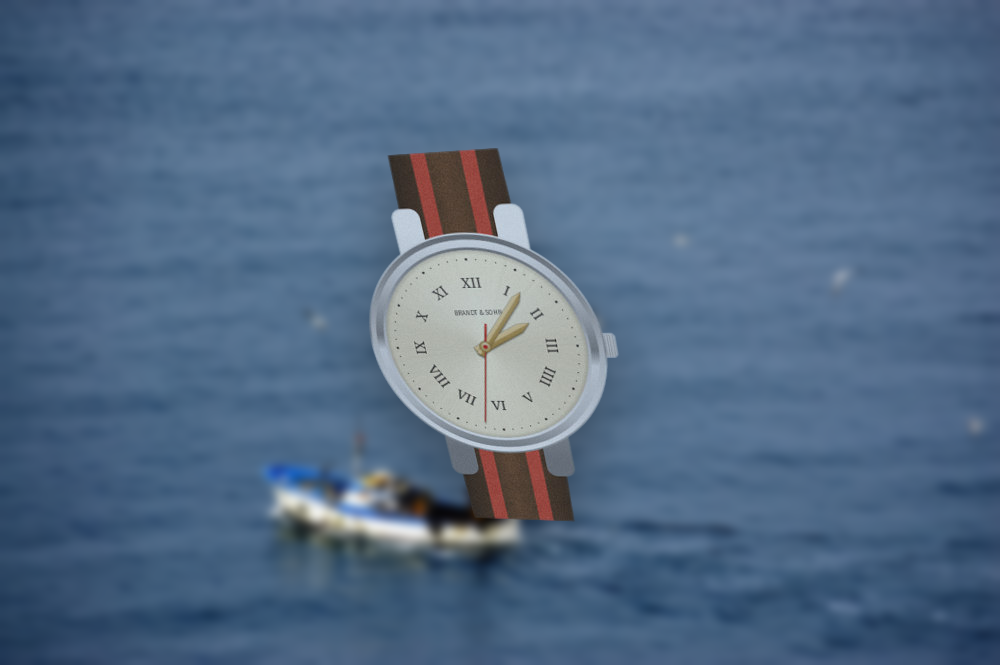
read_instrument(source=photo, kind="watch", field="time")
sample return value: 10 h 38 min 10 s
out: 2 h 06 min 32 s
